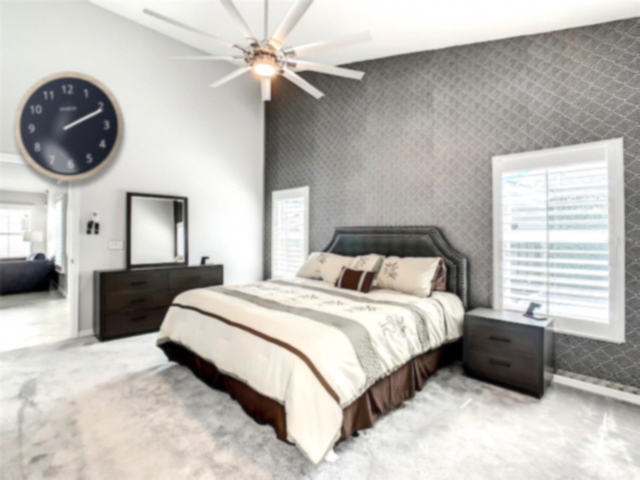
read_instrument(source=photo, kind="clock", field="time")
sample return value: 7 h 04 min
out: 2 h 11 min
